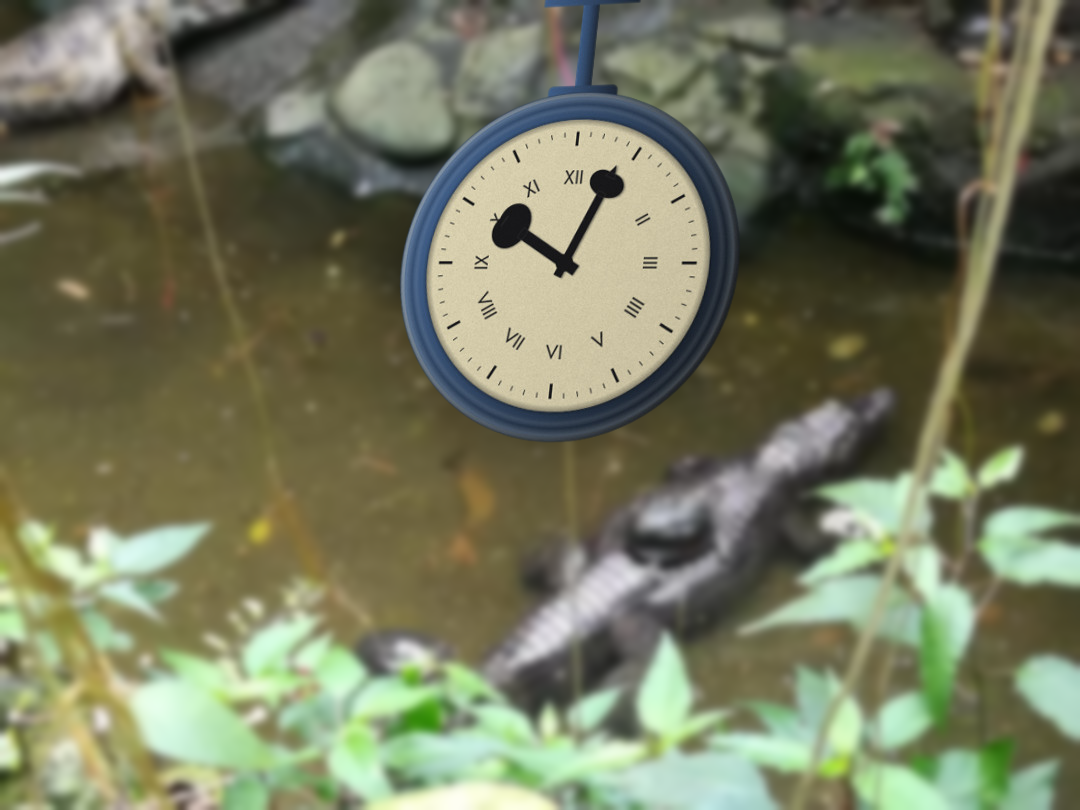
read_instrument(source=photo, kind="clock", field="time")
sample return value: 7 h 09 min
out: 10 h 04 min
